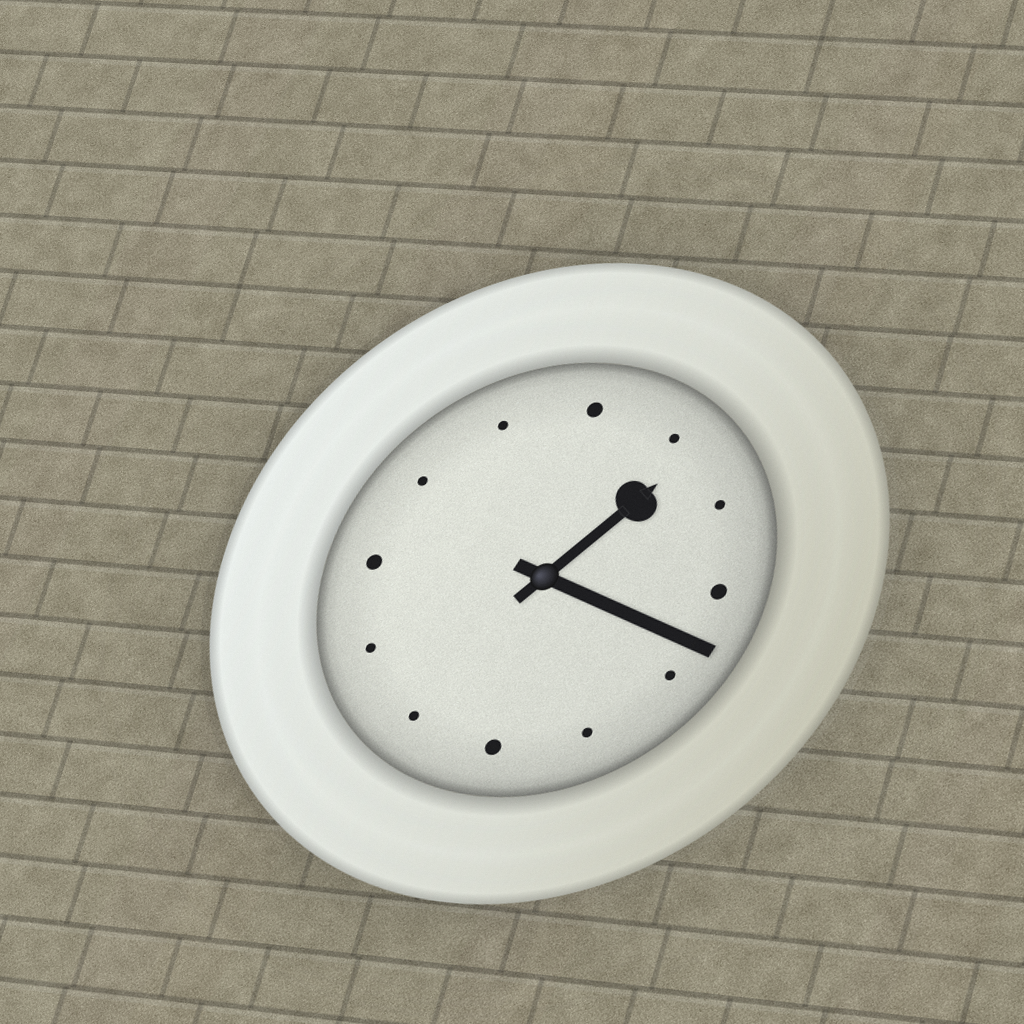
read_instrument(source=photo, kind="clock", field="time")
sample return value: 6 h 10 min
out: 1 h 18 min
